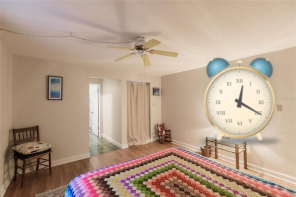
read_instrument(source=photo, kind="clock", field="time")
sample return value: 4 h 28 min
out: 12 h 20 min
